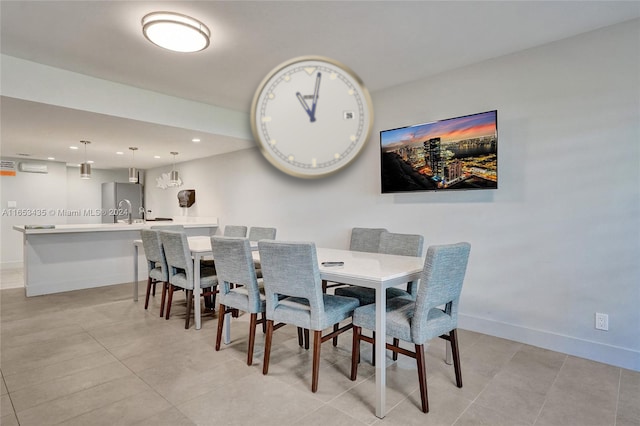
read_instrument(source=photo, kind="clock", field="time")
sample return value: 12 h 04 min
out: 11 h 02 min
